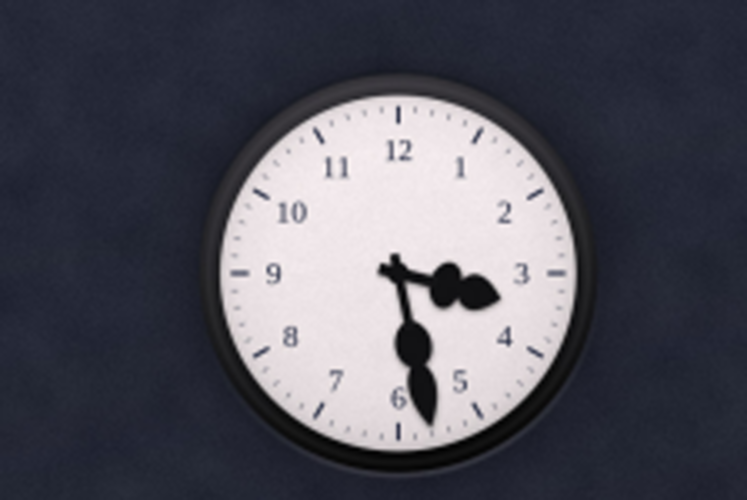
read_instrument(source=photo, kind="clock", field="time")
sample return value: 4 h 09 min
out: 3 h 28 min
